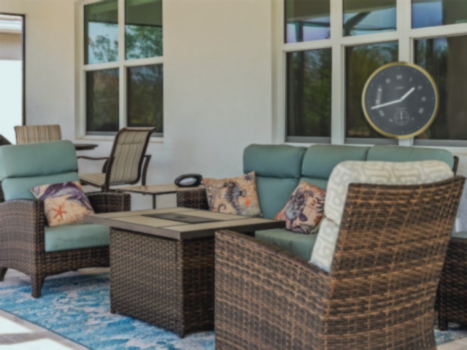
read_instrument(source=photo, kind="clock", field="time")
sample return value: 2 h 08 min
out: 1 h 43 min
